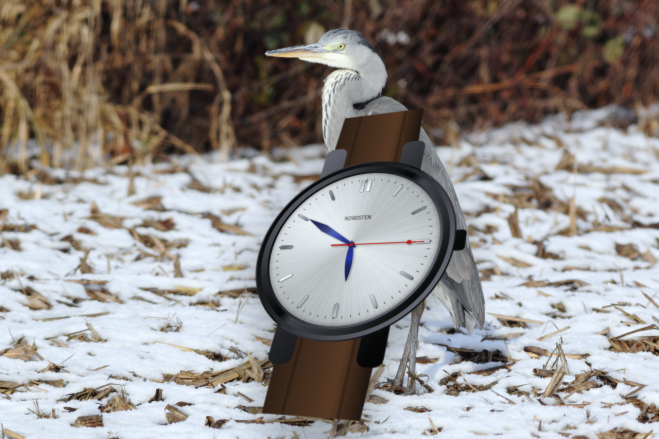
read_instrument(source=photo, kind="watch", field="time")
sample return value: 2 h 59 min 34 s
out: 5 h 50 min 15 s
